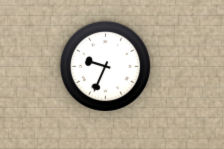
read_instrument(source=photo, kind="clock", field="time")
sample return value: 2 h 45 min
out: 9 h 34 min
